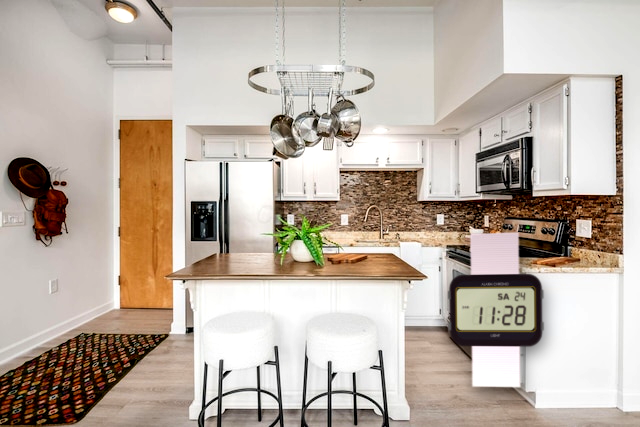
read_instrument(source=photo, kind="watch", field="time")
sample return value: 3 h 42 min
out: 11 h 28 min
